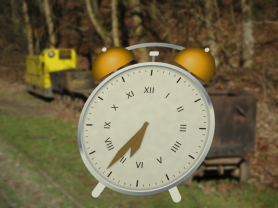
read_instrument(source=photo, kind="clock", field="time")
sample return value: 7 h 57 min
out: 6 h 36 min
